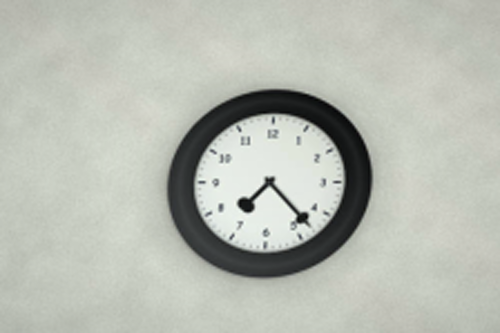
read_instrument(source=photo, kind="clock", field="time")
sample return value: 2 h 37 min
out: 7 h 23 min
